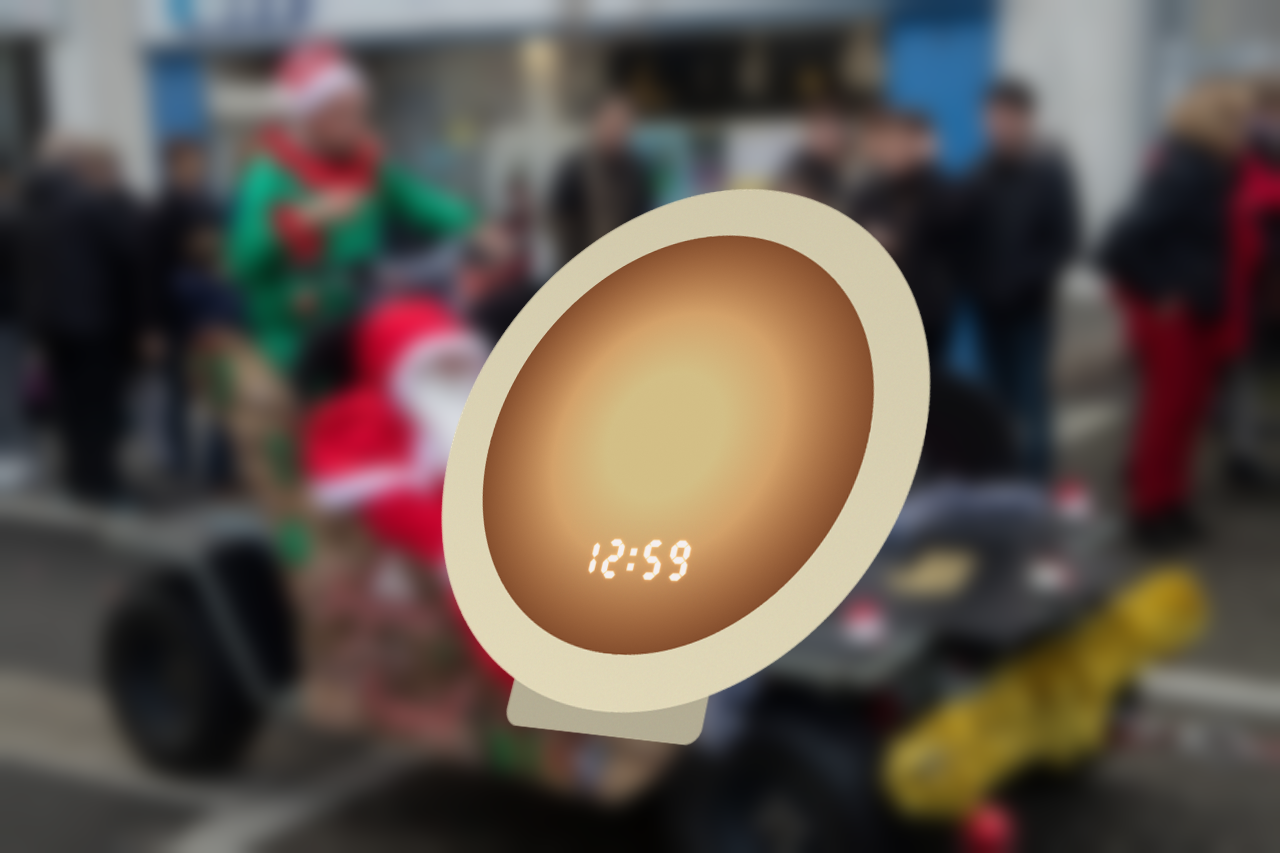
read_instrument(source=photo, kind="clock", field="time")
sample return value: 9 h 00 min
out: 12 h 59 min
